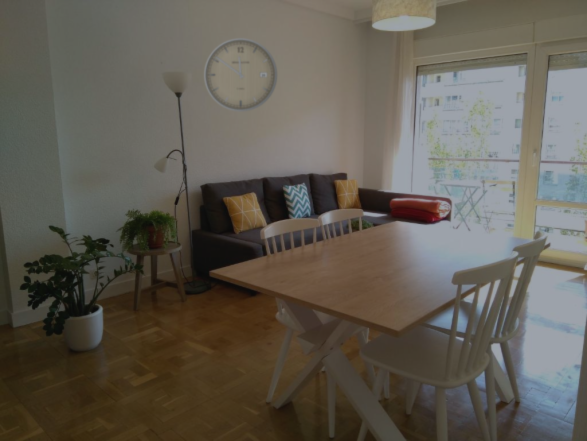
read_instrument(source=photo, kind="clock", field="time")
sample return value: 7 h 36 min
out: 11 h 51 min
